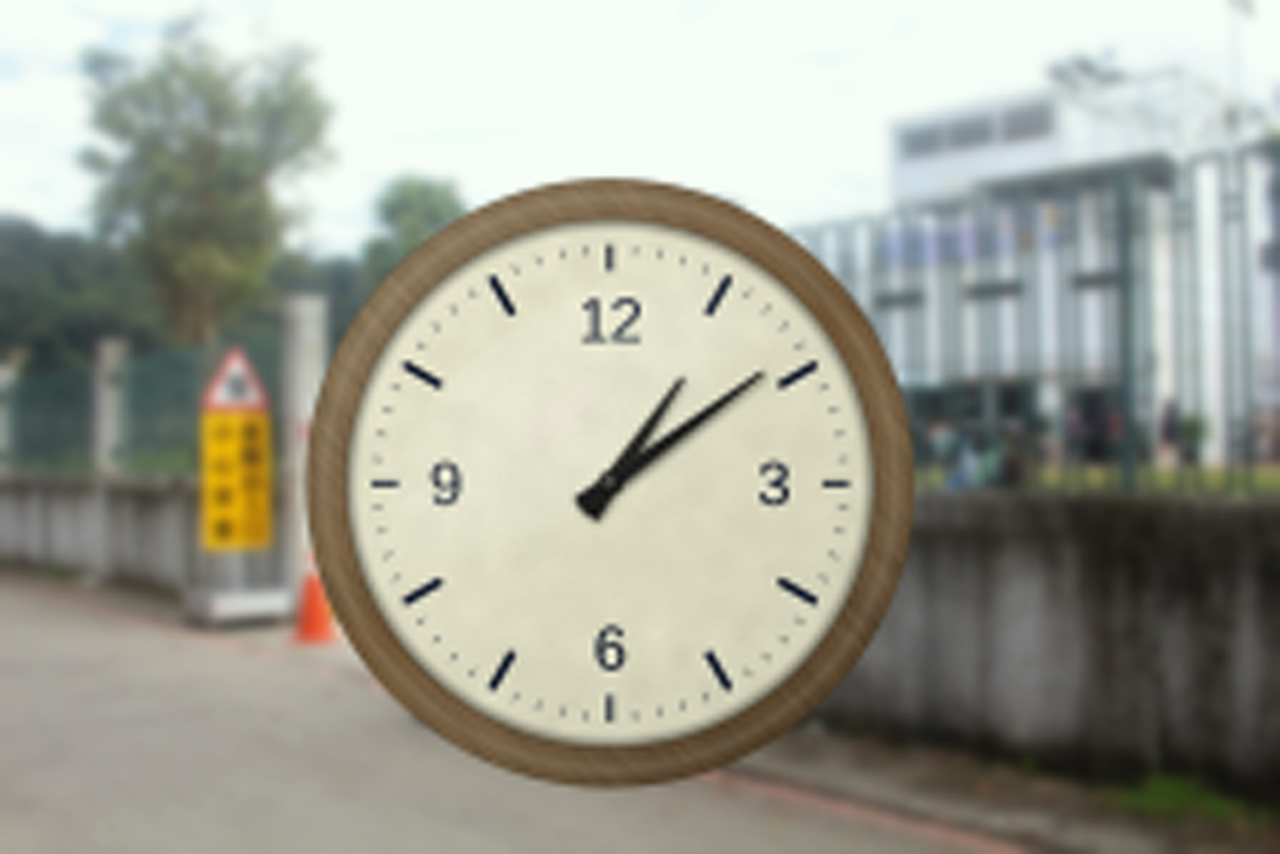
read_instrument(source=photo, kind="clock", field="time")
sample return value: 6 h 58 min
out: 1 h 09 min
